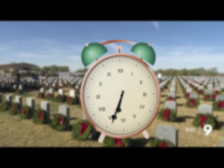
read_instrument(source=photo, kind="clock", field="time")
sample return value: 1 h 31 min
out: 6 h 34 min
